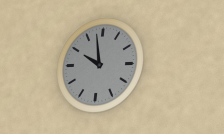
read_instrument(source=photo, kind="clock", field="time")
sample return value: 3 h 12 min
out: 9 h 58 min
